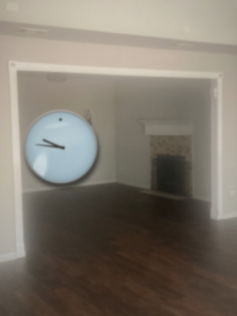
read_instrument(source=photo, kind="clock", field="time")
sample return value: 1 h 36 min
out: 9 h 46 min
